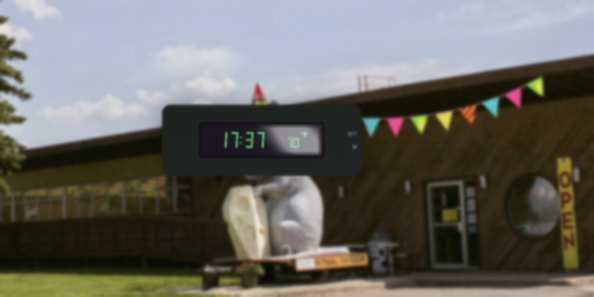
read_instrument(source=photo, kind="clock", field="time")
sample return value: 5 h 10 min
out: 17 h 37 min
